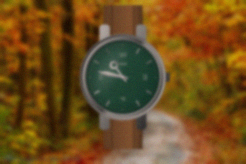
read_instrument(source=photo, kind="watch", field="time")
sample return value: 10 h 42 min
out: 10 h 47 min
